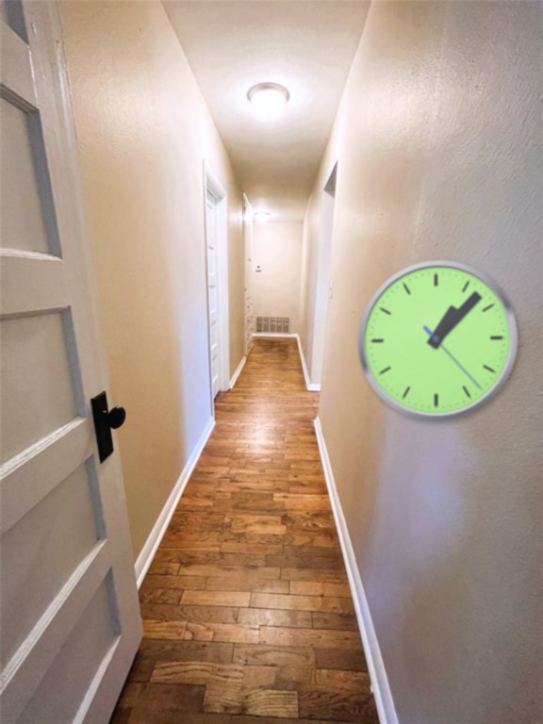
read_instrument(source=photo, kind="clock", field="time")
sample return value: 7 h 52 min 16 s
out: 1 h 07 min 23 s
